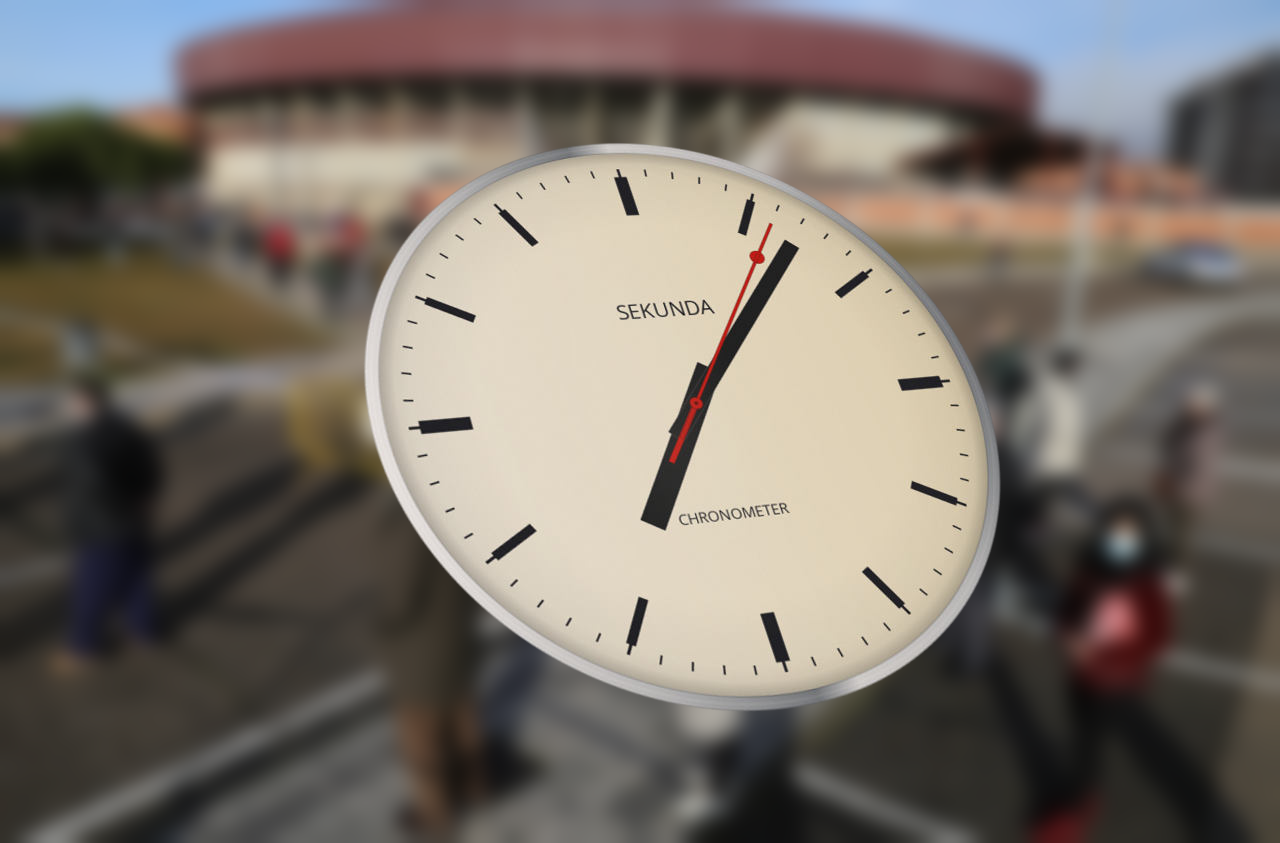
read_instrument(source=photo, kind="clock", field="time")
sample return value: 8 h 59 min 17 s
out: 7 h 07 min 06 s
